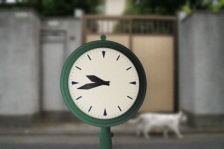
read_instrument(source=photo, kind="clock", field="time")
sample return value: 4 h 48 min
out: 9 h 43 min
